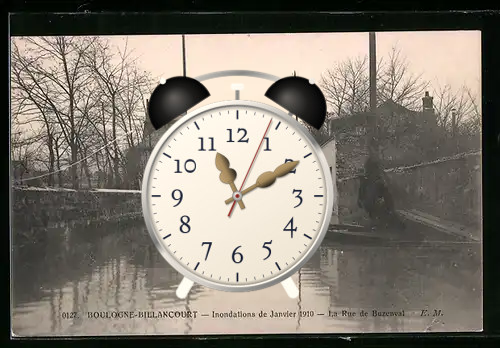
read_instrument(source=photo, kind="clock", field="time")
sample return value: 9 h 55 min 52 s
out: 11 h 10 min 04 s
